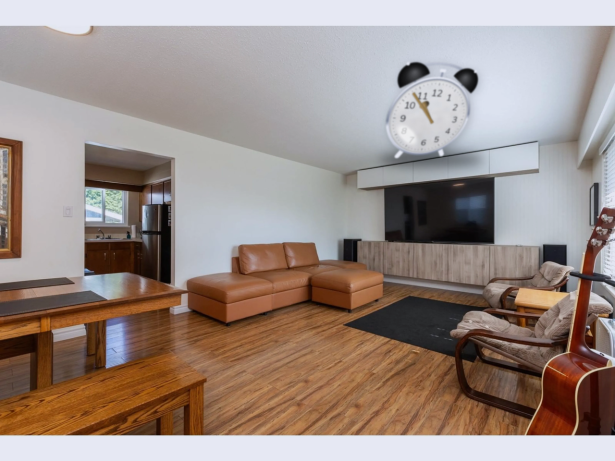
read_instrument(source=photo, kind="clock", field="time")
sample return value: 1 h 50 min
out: 10 h 53 min
